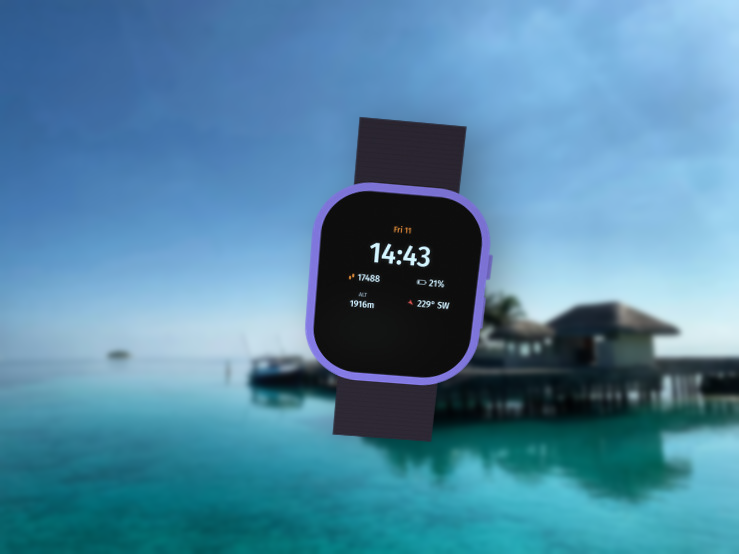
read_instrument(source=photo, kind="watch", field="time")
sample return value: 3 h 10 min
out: 14 h 43 min
